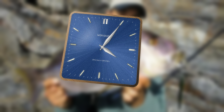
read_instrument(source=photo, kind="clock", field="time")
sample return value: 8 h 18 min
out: 4 h 05 min
